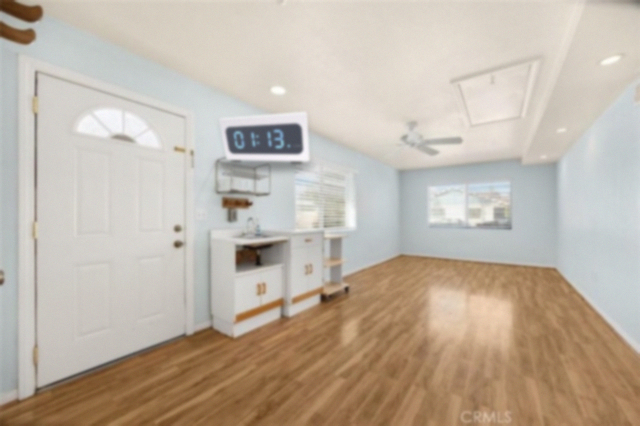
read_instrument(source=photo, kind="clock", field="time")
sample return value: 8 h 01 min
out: 1 h 13 min
